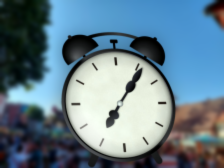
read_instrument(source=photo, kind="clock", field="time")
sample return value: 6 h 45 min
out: 7 h 06 min
